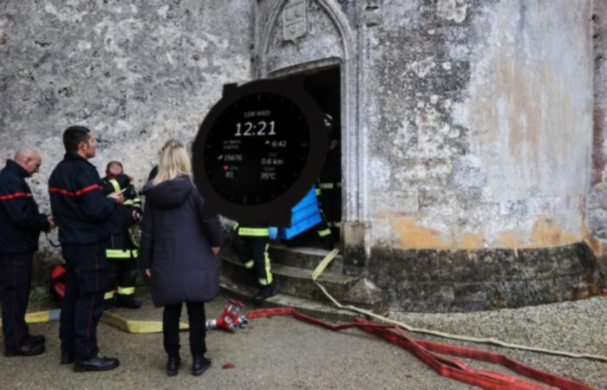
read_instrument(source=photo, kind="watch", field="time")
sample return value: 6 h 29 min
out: 12 h 21 min
